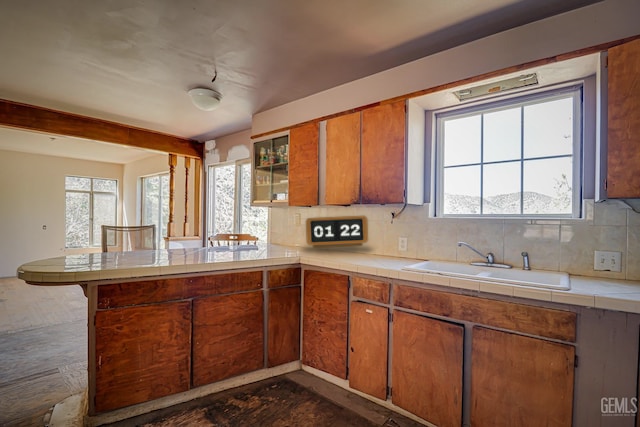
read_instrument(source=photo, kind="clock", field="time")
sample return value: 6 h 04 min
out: 1 h 22 min
